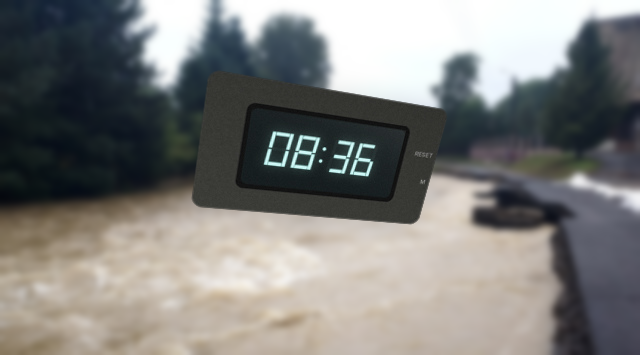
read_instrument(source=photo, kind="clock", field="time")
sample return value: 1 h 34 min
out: 8 h 36 min
